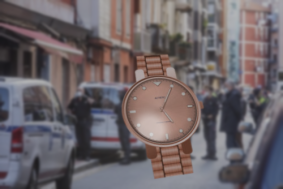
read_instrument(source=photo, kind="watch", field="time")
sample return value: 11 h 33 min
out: 5 h 05 min
